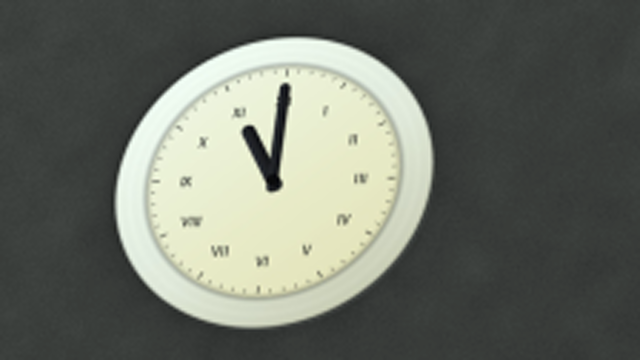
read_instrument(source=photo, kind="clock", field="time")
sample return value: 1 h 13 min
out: 11 h 00 min
